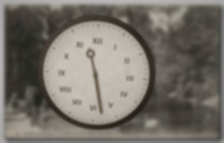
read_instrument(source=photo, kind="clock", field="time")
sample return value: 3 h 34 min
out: 11 h 28 min
